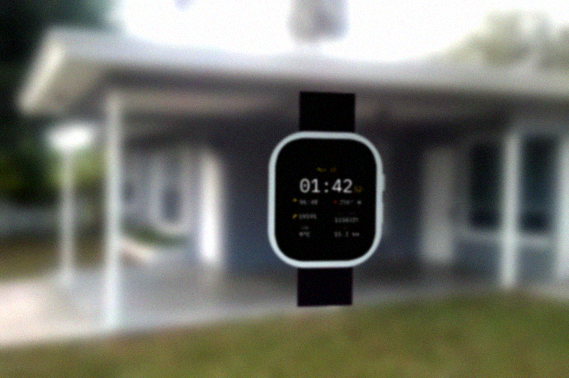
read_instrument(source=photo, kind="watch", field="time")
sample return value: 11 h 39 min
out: 1 h 42 min
